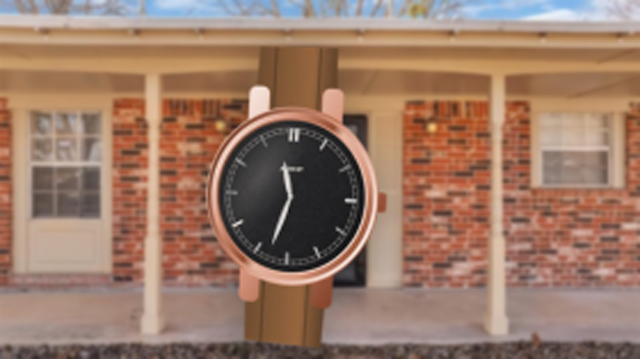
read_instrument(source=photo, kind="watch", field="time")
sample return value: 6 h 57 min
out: 11 h 33 min
